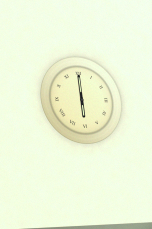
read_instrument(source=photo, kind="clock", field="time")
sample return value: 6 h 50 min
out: 6 h 00 min
